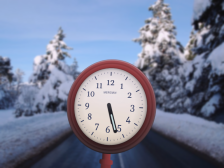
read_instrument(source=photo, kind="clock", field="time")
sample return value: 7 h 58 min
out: 5 h 27 min
